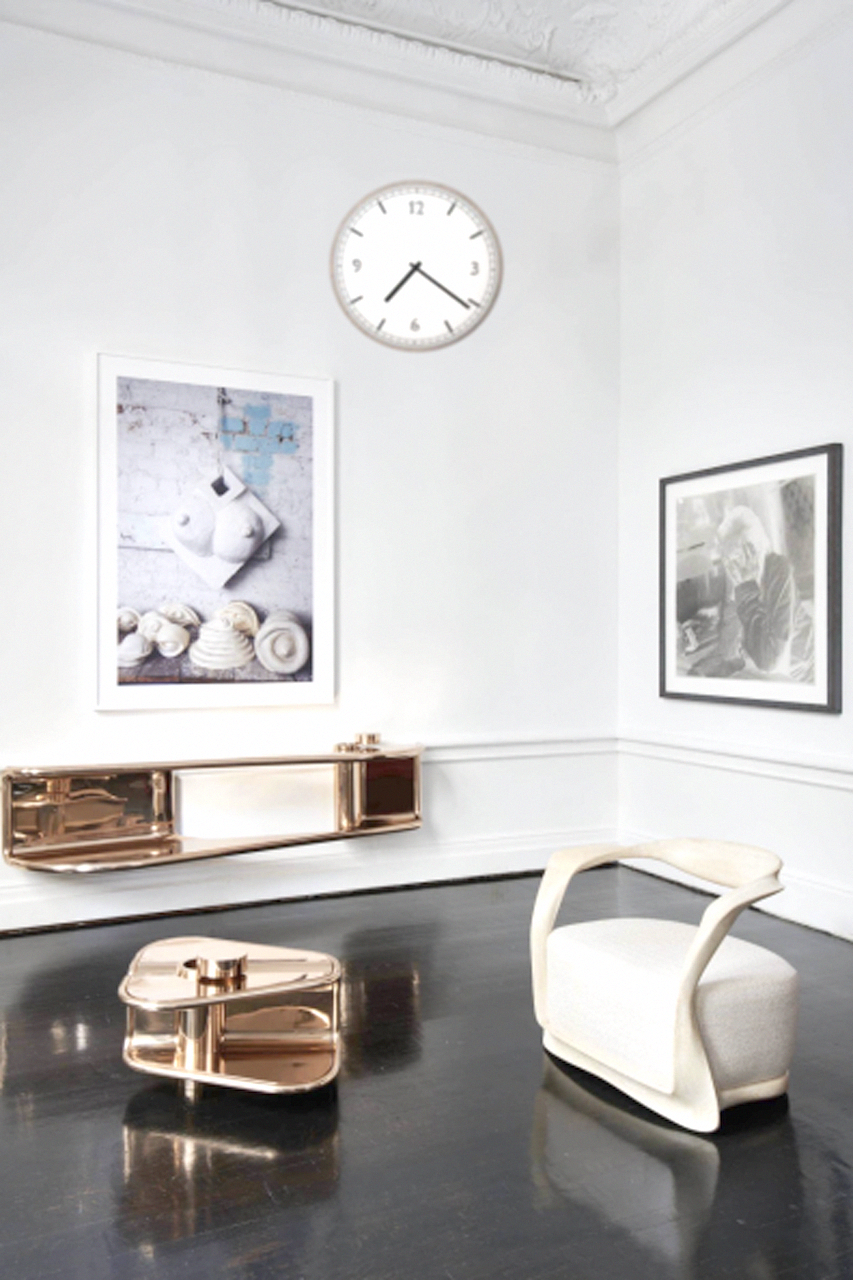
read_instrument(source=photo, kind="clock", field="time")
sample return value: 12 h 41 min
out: 7 h 21 min
